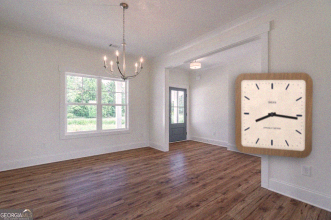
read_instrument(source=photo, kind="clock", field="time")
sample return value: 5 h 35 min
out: 8 h 16 min
